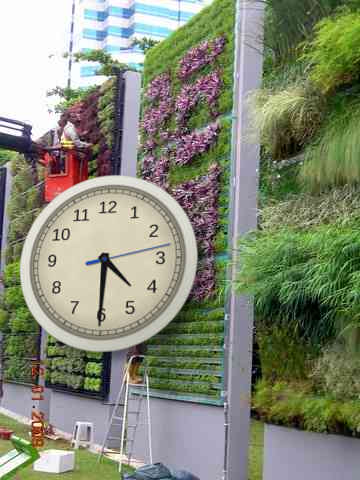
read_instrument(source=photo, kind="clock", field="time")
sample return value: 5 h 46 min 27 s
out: 4 h 30 min 13 s
